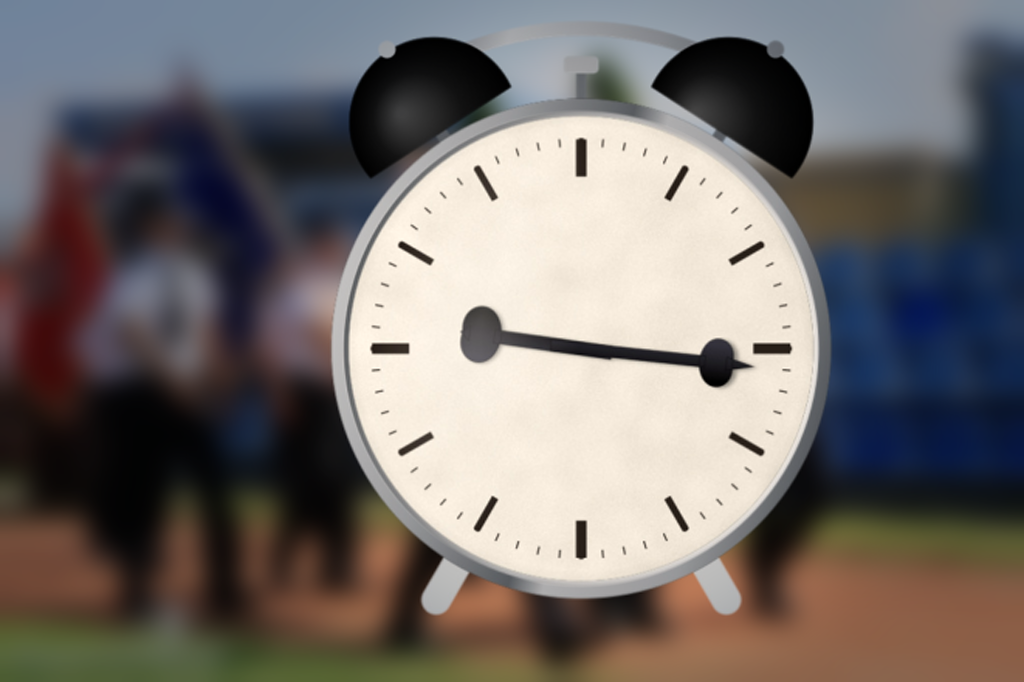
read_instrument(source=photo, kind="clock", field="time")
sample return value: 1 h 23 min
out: 9 h 16 min
